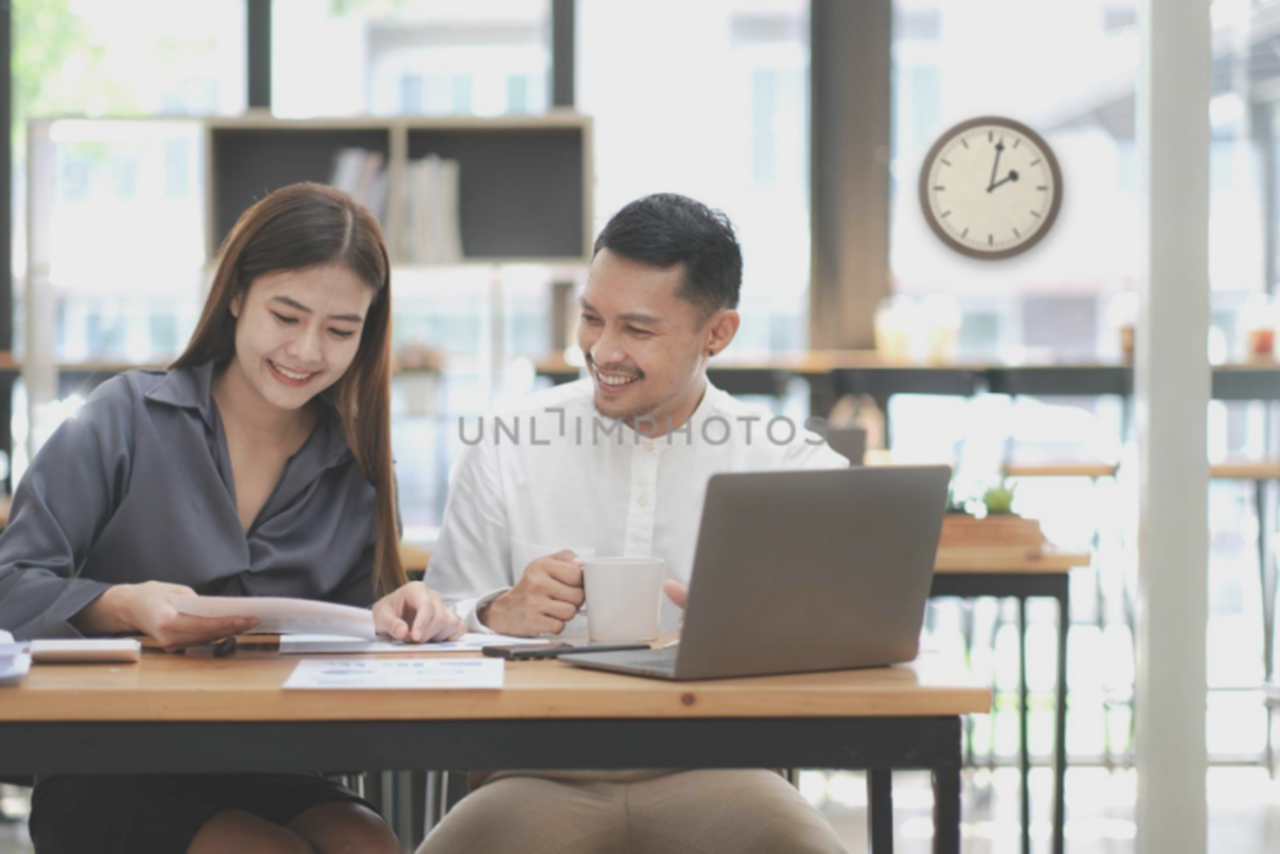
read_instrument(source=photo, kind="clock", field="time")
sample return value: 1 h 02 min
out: 2 h 02 min
